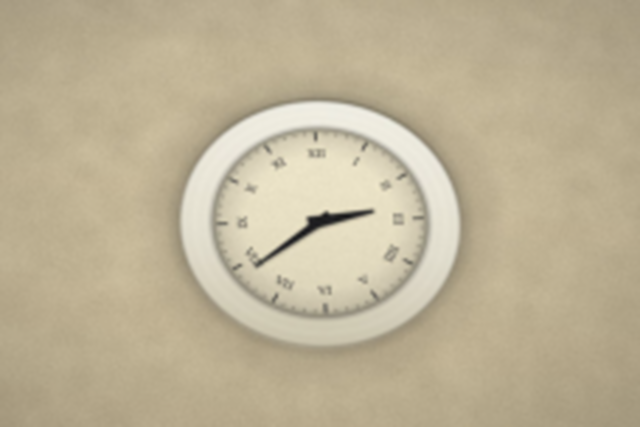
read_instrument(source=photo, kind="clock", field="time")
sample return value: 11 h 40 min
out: 2 h 39 min
